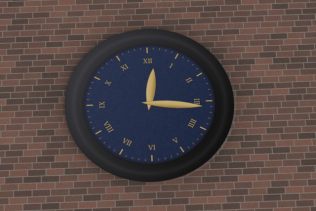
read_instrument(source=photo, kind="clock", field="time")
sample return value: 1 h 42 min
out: 12 h 16 min
